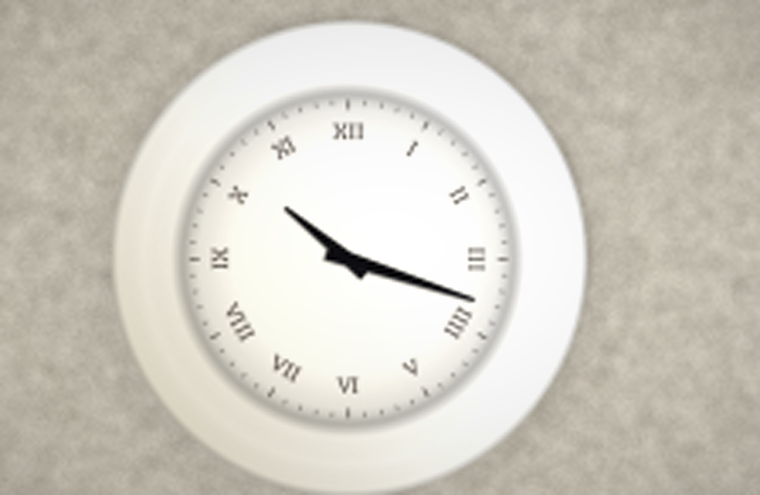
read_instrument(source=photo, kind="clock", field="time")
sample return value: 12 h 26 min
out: 10 h 18 min
